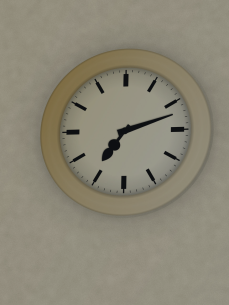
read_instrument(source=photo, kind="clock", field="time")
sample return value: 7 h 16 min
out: 7 h 12 min
